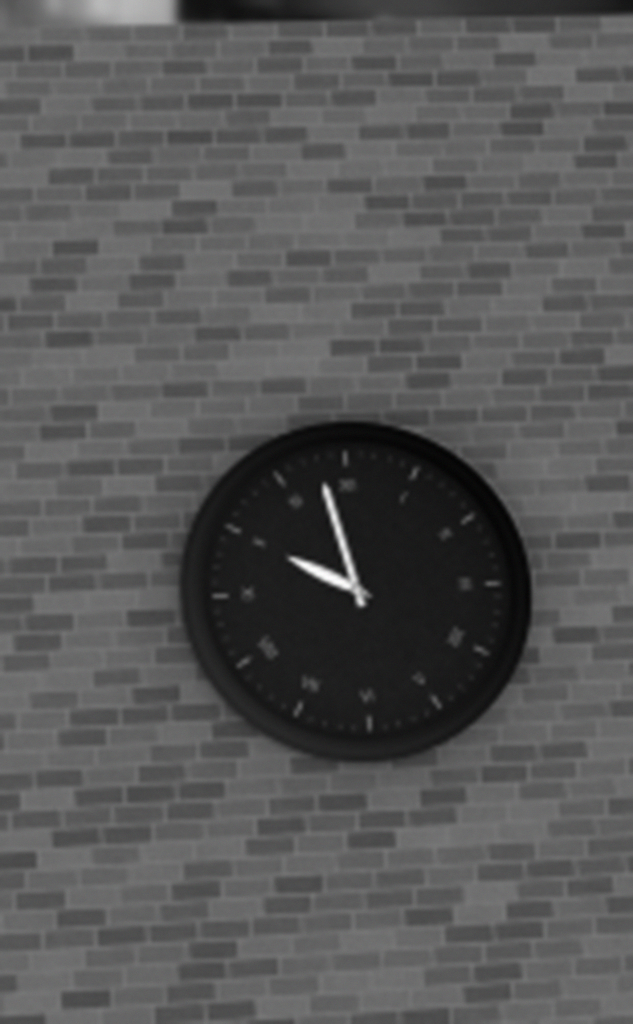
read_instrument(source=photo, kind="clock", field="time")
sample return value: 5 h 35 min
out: 9 h 58 min
